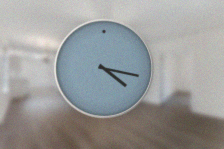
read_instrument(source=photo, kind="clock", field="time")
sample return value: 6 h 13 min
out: 4 h 17 min
